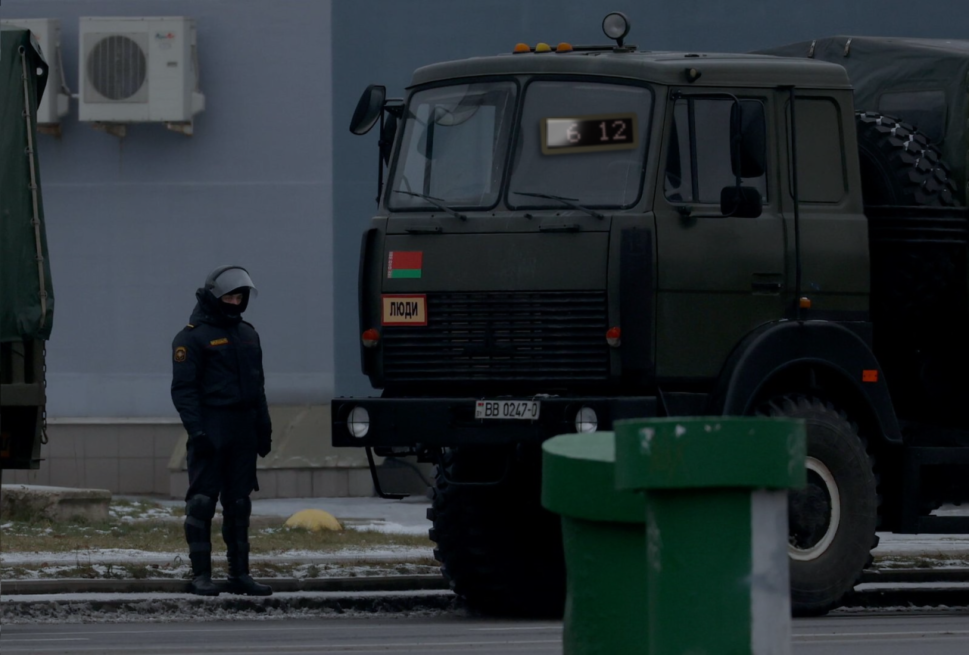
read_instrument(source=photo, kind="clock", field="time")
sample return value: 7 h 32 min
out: 6 h 12 min
